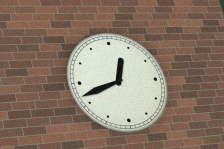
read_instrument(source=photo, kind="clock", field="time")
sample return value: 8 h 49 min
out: 12 h 42 min
